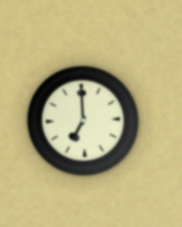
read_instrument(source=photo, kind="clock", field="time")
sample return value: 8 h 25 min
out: 7 h 00 min
